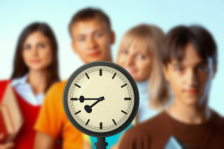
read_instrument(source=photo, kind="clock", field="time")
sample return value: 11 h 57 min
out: 7 h 45 min
